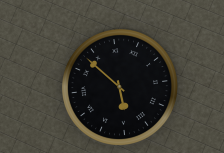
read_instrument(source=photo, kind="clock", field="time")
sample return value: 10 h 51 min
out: 4 h 48 min
